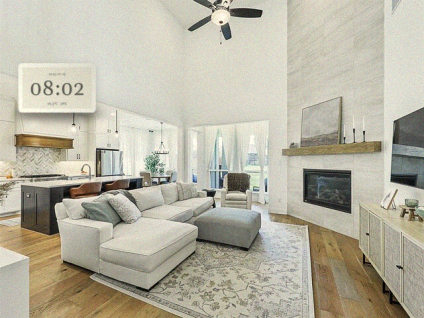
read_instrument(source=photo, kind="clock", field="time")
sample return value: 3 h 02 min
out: 8 h 02 min
